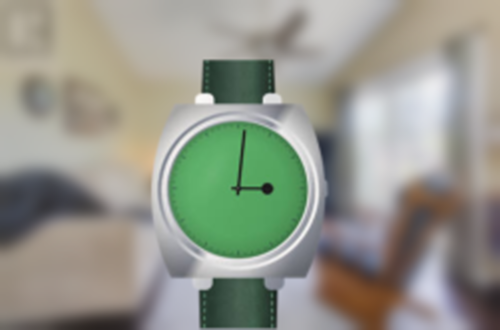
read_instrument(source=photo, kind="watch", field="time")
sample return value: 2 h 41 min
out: 3 h 01 min
